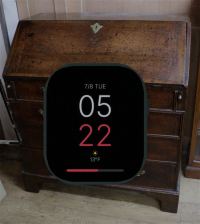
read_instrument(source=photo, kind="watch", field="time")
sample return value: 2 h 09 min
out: 5 h 22 min
